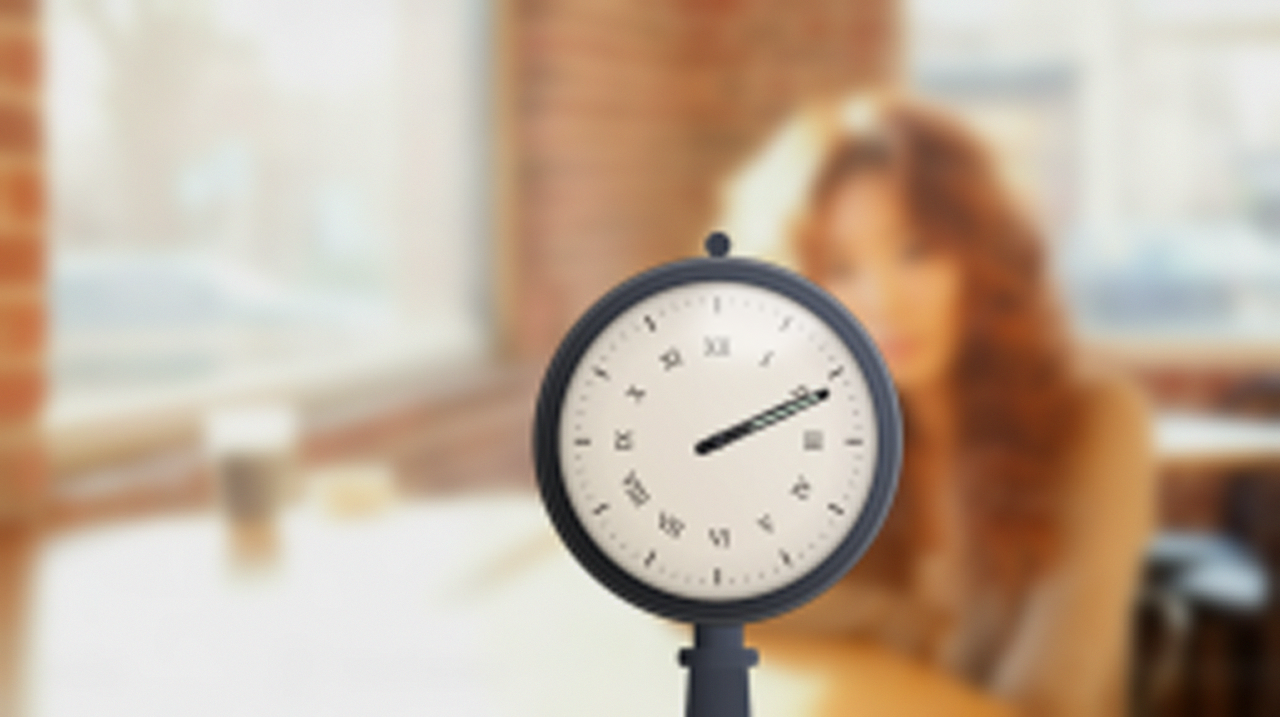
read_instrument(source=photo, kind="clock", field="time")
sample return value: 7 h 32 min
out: 2 h 11 min
